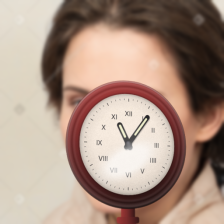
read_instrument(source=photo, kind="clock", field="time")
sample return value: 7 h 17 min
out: 11 h 06 min
